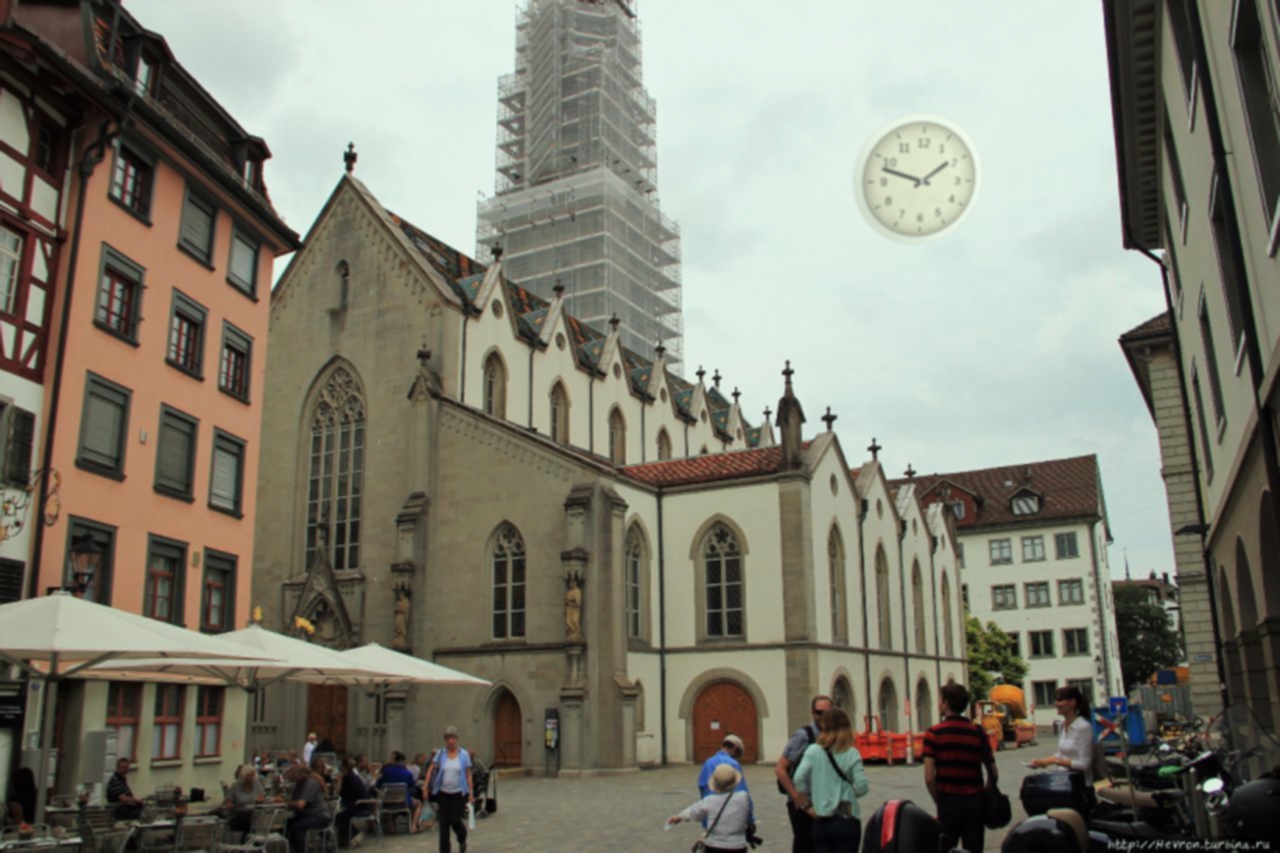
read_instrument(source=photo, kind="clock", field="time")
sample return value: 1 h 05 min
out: 1 h 48 min
